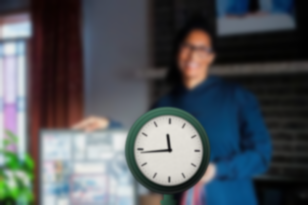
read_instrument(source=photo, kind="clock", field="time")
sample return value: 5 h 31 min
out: 11 h 44 min
